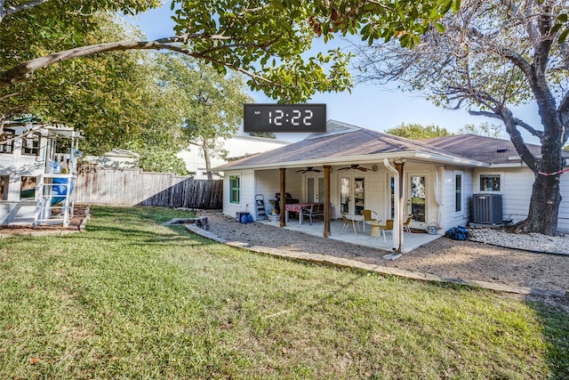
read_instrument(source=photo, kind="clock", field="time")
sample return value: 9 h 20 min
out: 12 h 22 min
